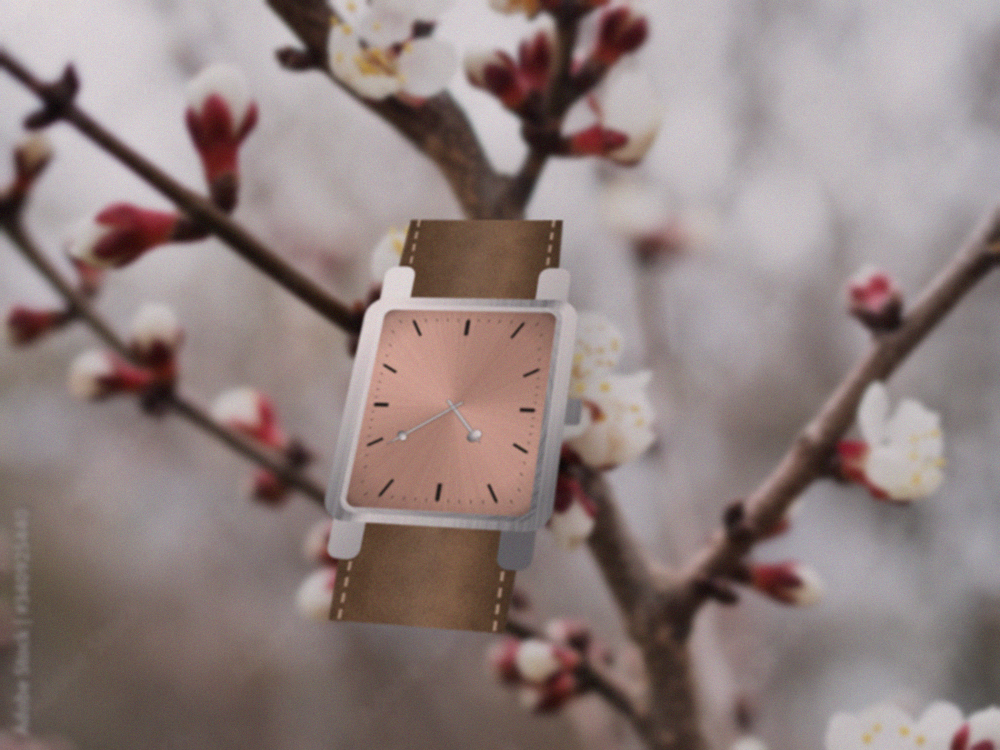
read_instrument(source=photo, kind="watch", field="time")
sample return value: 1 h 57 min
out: 4 h 39 min
